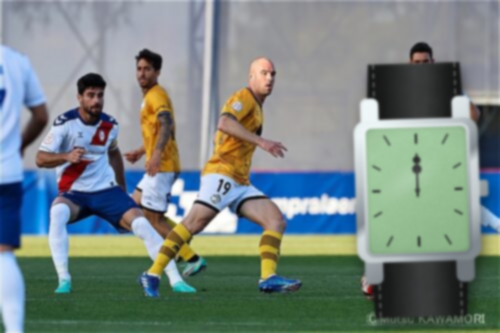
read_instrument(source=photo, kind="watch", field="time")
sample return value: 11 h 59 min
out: 12 h 00 min
